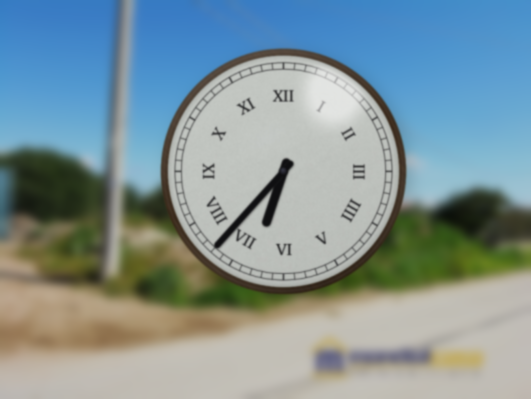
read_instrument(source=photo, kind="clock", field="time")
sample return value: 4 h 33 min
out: 6 h 37 min
